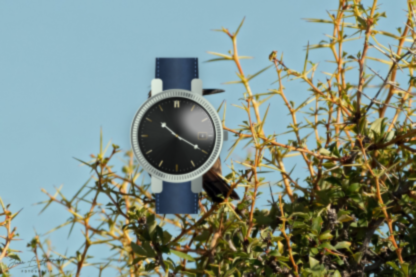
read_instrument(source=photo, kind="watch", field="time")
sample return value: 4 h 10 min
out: 10 h 20 min
